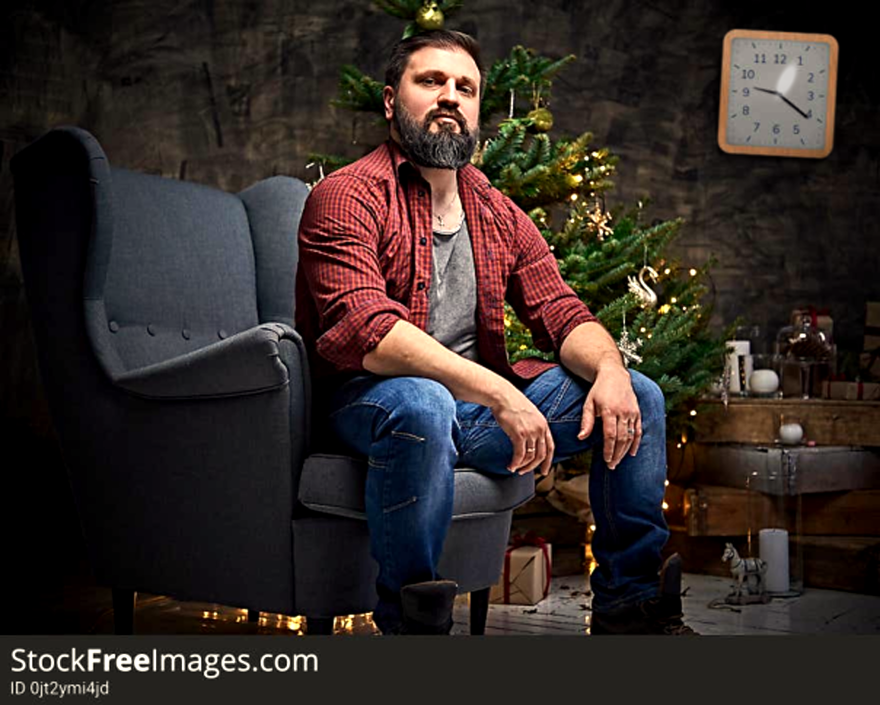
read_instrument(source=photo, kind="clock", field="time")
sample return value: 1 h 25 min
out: 9 h 21 min
